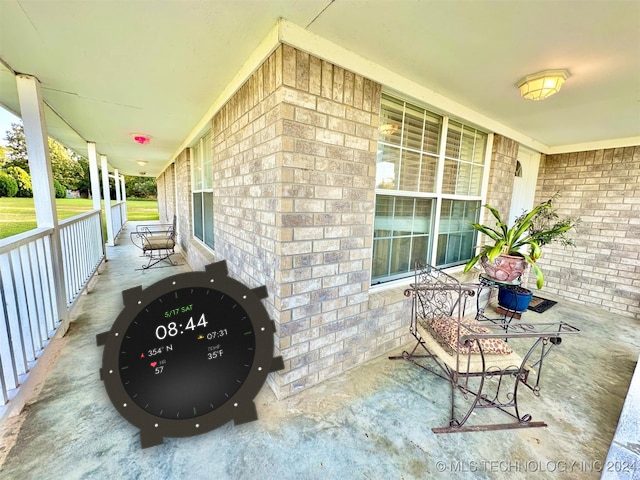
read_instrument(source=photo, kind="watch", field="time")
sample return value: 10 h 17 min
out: 8 h 44 min
